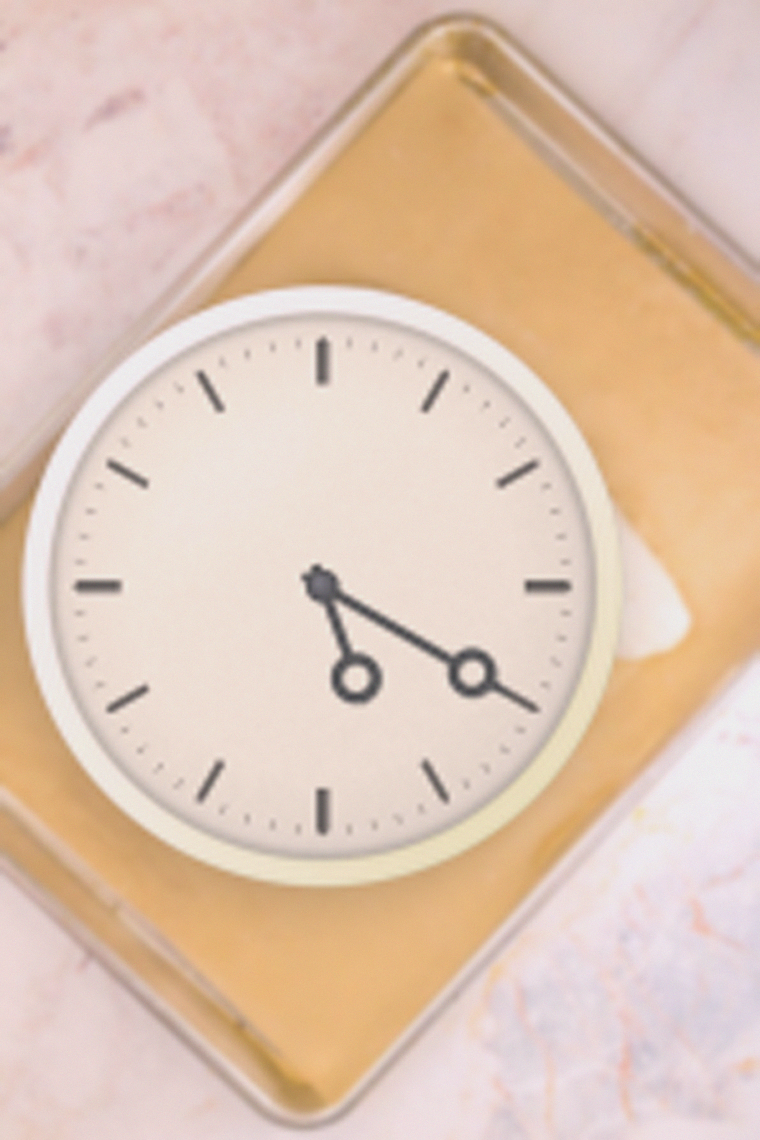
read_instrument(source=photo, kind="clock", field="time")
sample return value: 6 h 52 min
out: 5 h 20 min
